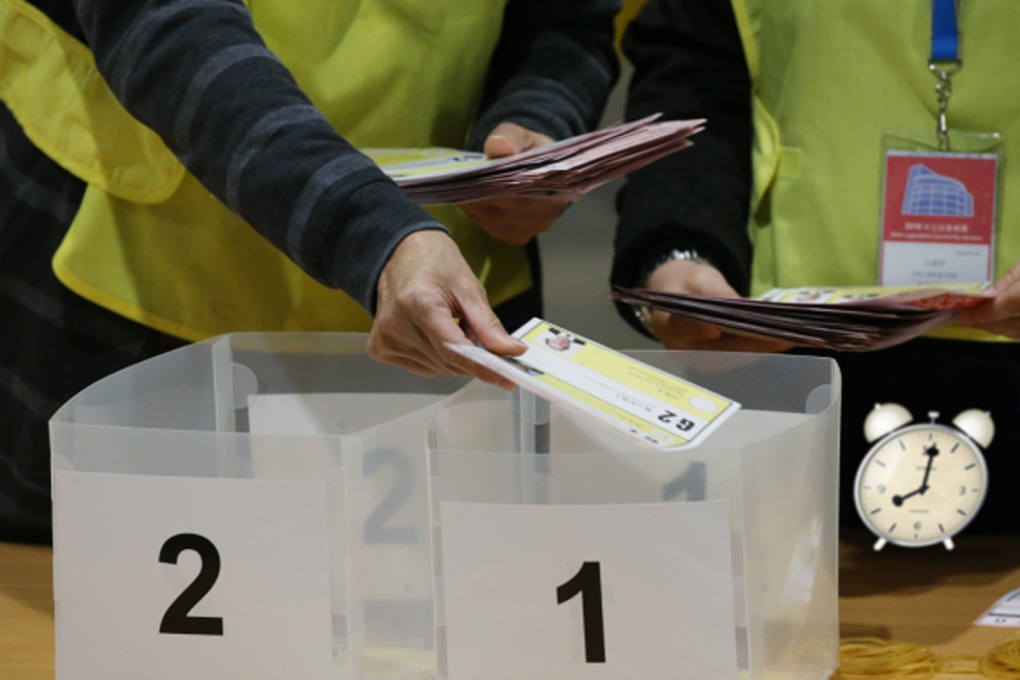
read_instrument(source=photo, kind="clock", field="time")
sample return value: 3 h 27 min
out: 8 h 01 min
